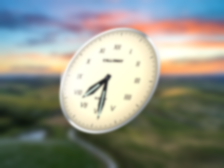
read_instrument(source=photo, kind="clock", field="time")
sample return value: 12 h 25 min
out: 7 h 29 min
